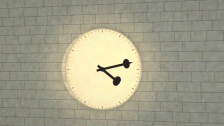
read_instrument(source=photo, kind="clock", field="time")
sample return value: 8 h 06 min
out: 4 h 13 min
